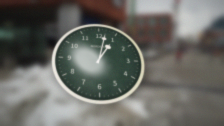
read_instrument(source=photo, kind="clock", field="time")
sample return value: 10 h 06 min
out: 1 h 02 min
